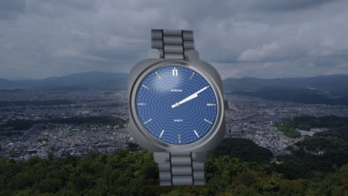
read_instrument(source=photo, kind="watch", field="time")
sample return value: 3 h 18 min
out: 2 h 10 min
